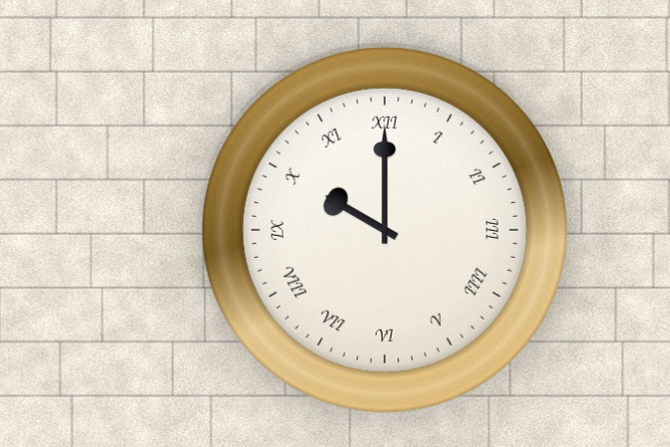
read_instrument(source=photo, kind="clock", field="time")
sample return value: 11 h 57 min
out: 10 h 00 min
